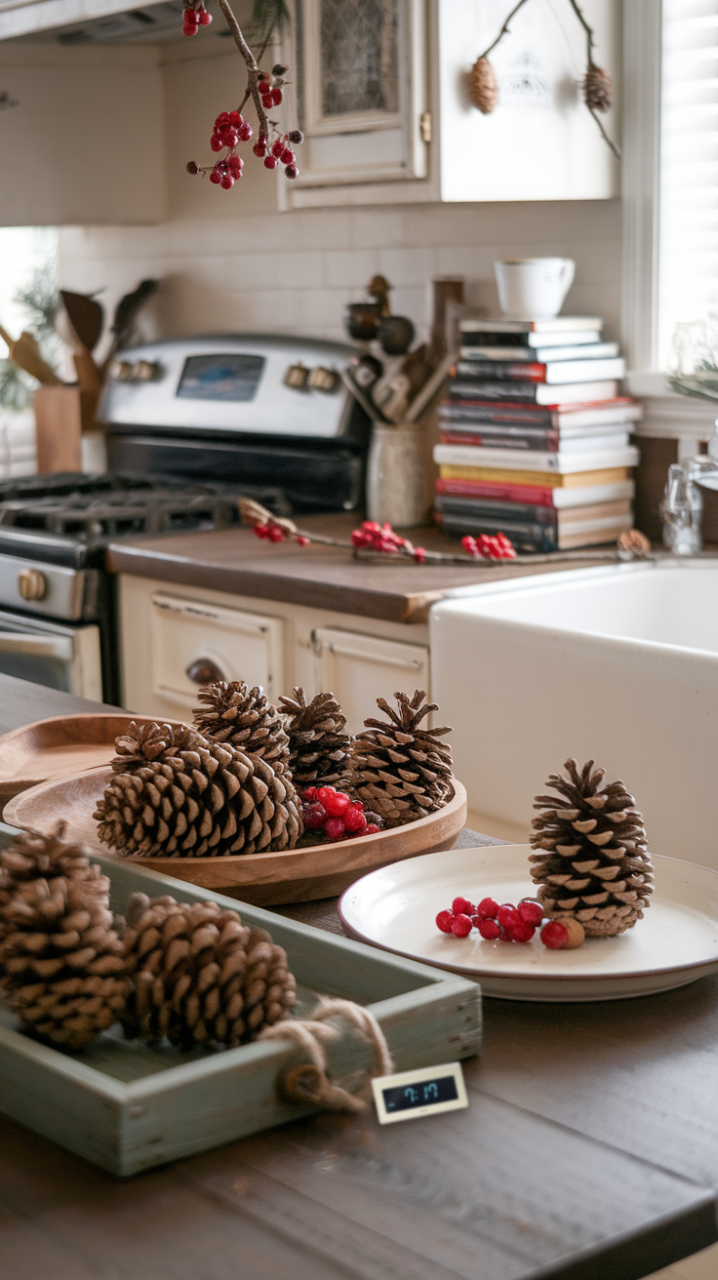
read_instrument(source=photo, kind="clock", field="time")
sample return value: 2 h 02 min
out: 7 h 17 min
